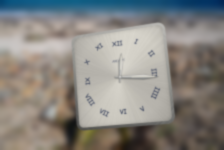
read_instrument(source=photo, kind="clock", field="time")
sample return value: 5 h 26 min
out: 12 h 16 min
